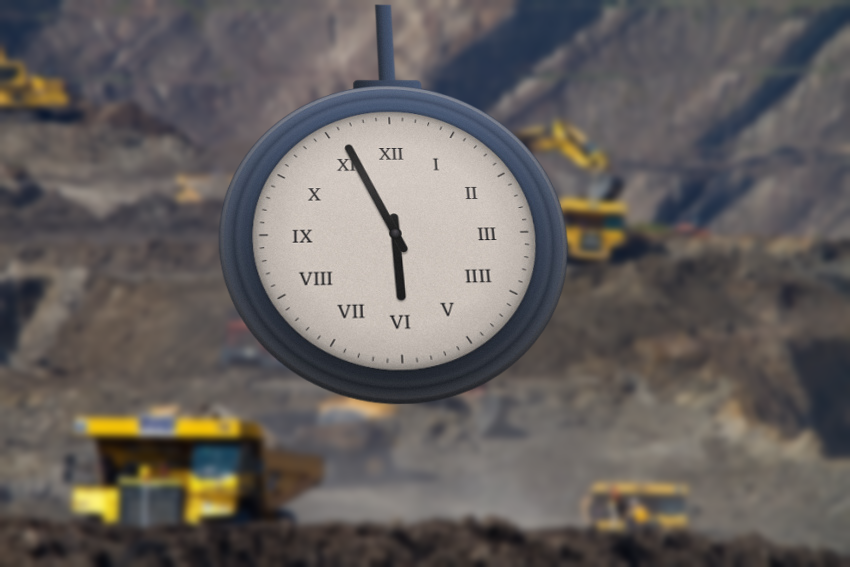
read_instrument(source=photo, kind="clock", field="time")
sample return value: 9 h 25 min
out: 5 h 56 min
